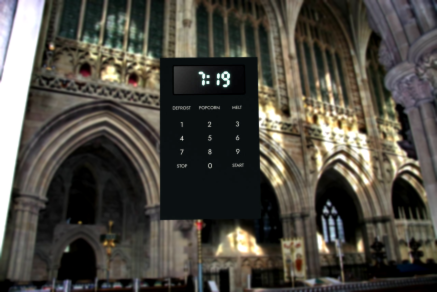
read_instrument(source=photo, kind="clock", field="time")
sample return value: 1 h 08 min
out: 7 h 19 min
